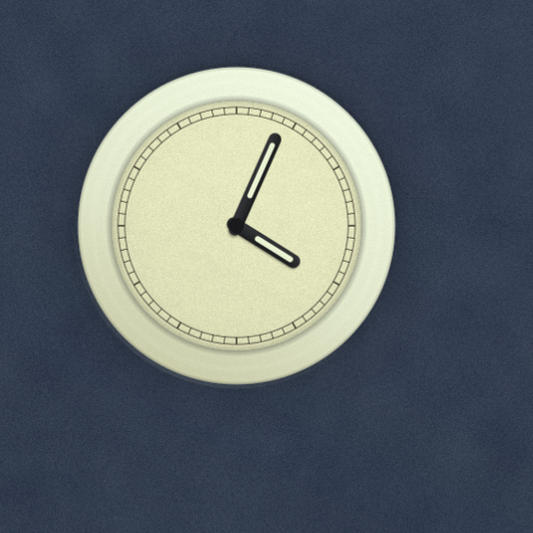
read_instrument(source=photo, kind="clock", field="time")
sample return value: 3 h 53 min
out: 4 h 04 min
